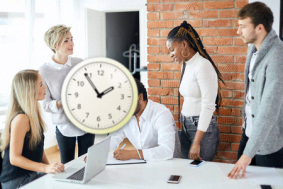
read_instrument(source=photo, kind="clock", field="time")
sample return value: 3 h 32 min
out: 1 h 54 min
